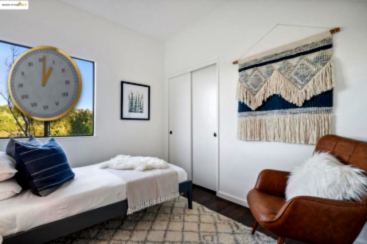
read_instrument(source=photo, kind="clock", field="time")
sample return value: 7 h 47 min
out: 1 h 01 min
